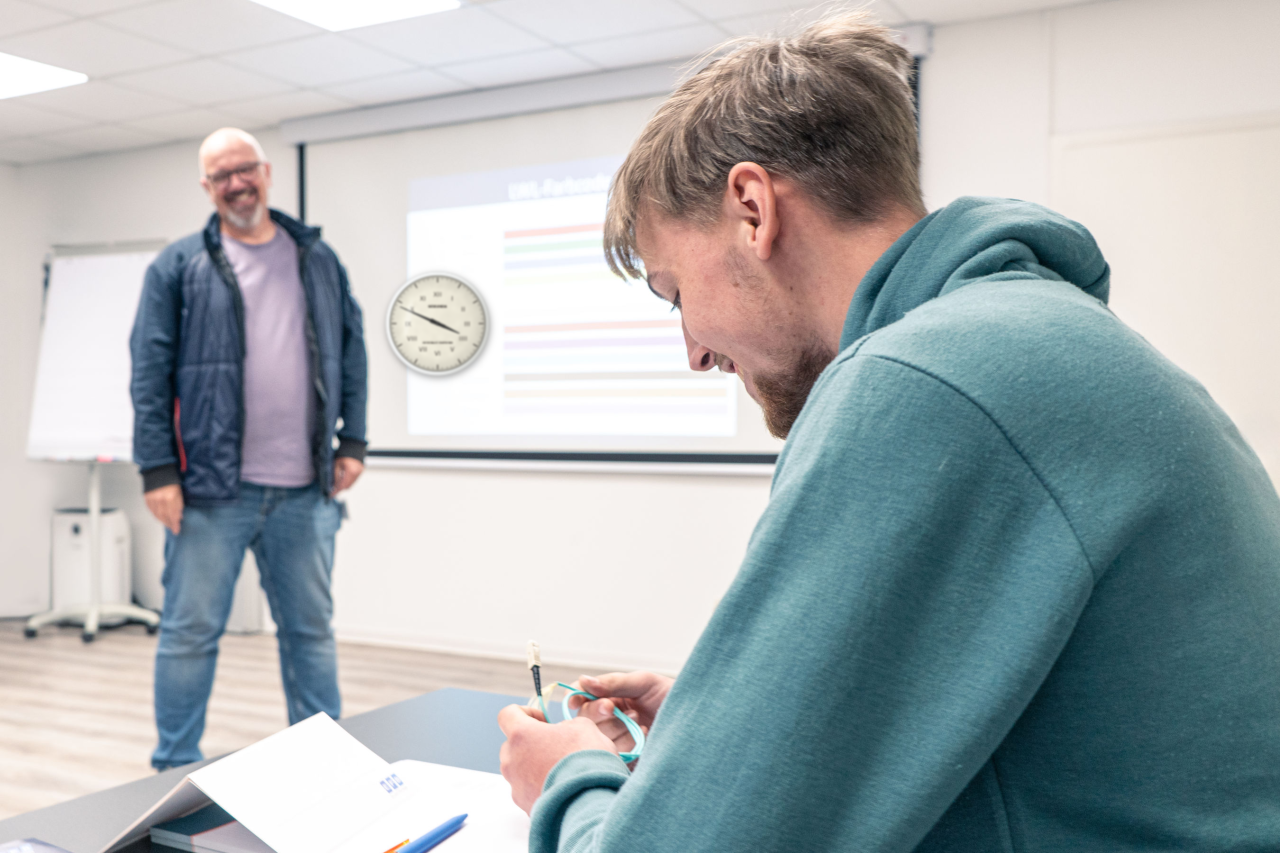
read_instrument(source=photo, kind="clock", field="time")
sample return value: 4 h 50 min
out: 3 h 49 min
